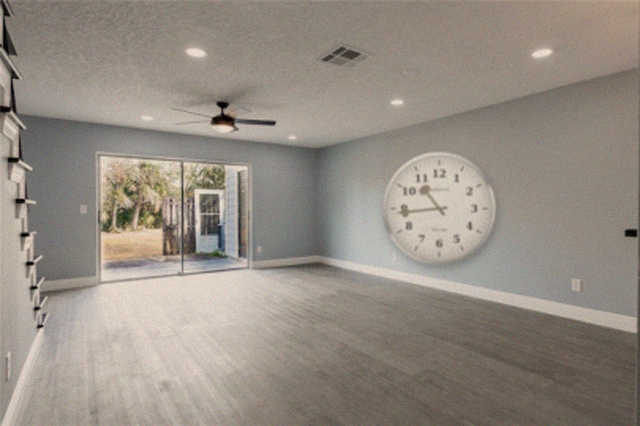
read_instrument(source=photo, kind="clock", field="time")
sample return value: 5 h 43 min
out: 10 h 44 min
